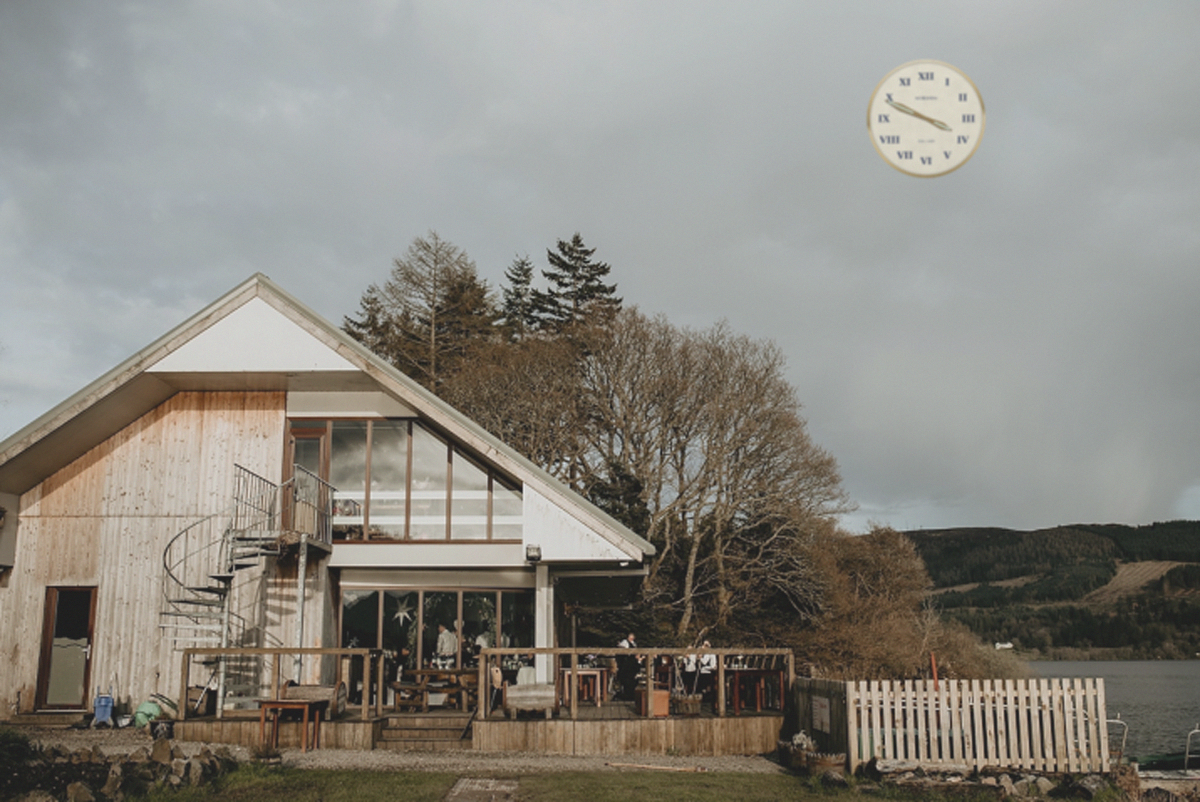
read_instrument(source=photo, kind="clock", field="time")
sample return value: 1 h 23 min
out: 3 h 49 min
